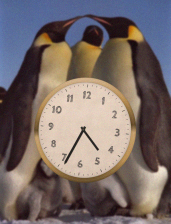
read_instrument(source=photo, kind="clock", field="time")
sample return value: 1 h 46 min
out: 4 h 34 min
